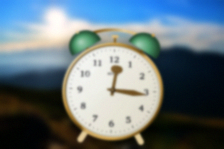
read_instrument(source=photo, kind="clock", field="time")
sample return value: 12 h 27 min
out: 12 h 16 min
